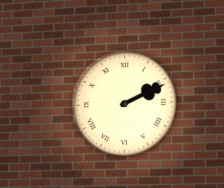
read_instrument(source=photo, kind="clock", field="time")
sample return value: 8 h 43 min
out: 2 h 11 min
